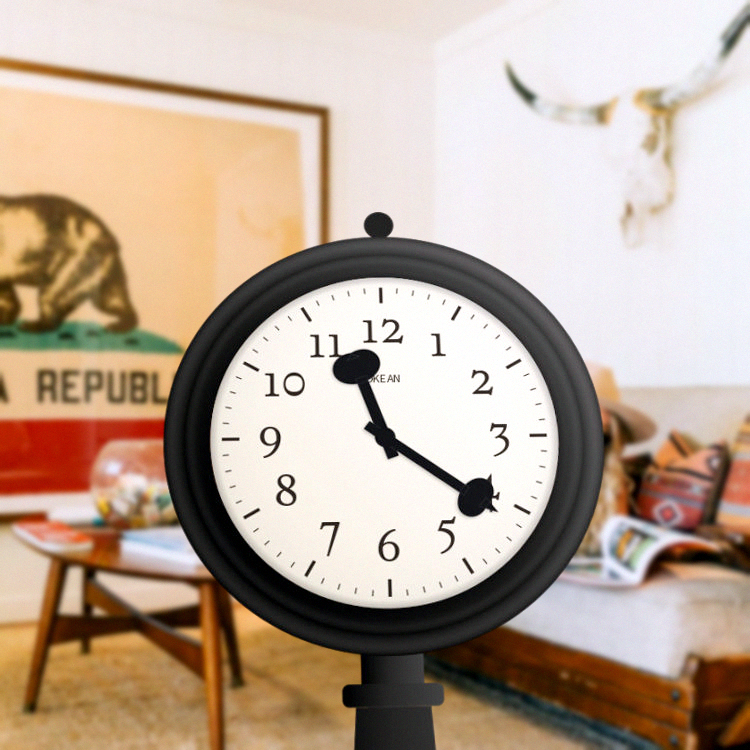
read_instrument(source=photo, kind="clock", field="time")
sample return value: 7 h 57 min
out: 11 h 21 min
